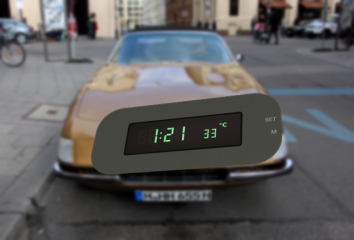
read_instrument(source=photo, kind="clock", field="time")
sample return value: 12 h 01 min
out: 1 h 21 min
